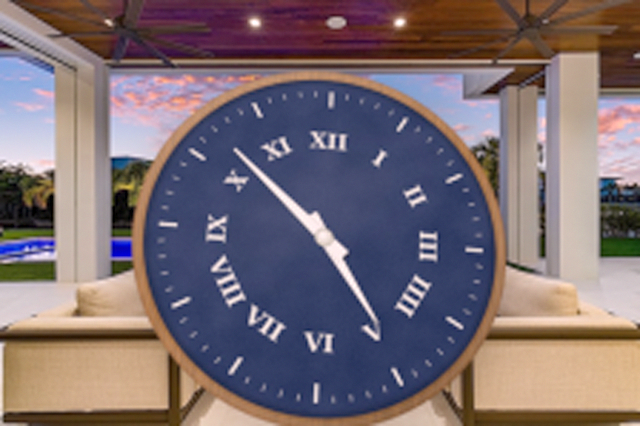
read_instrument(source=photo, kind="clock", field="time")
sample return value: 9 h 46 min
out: 4 h 52 min
